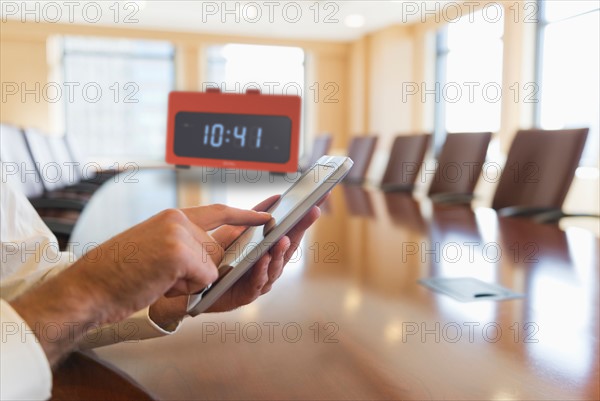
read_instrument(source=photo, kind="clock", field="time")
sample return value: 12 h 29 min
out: 10 h 41 min
